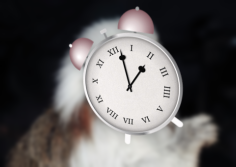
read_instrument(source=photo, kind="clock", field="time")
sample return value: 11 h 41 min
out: 2 h 02 min
